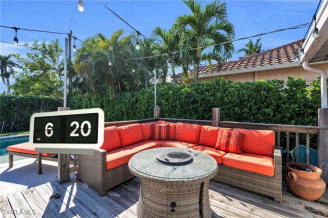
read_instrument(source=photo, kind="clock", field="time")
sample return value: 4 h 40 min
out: 6 h 20 min
